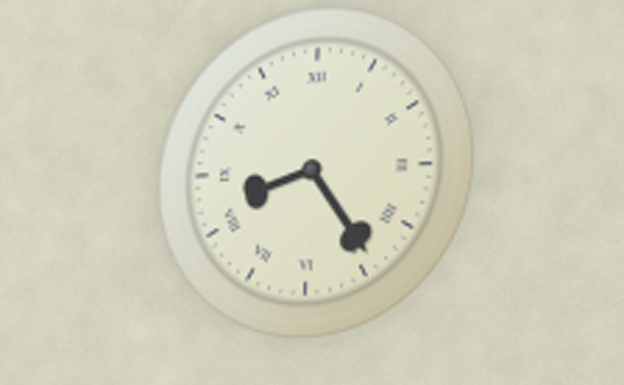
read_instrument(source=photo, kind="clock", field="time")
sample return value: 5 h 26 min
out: 8 h 24 min
